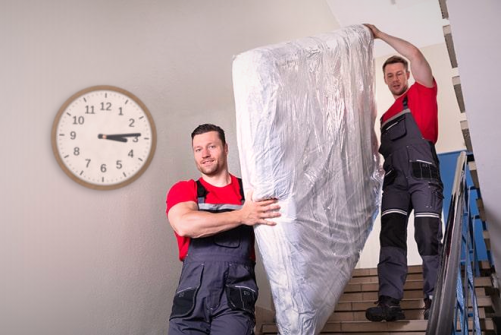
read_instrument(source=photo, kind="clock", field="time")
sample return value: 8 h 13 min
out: 3 h 14 min
